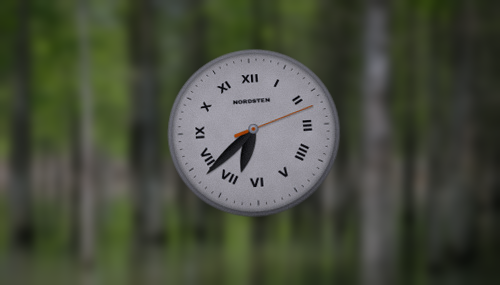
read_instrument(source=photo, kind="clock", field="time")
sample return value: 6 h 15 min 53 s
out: 6 h 38 min 12 s
